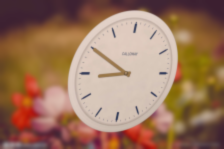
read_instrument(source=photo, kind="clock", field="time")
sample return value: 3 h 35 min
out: 8 h 50 min
